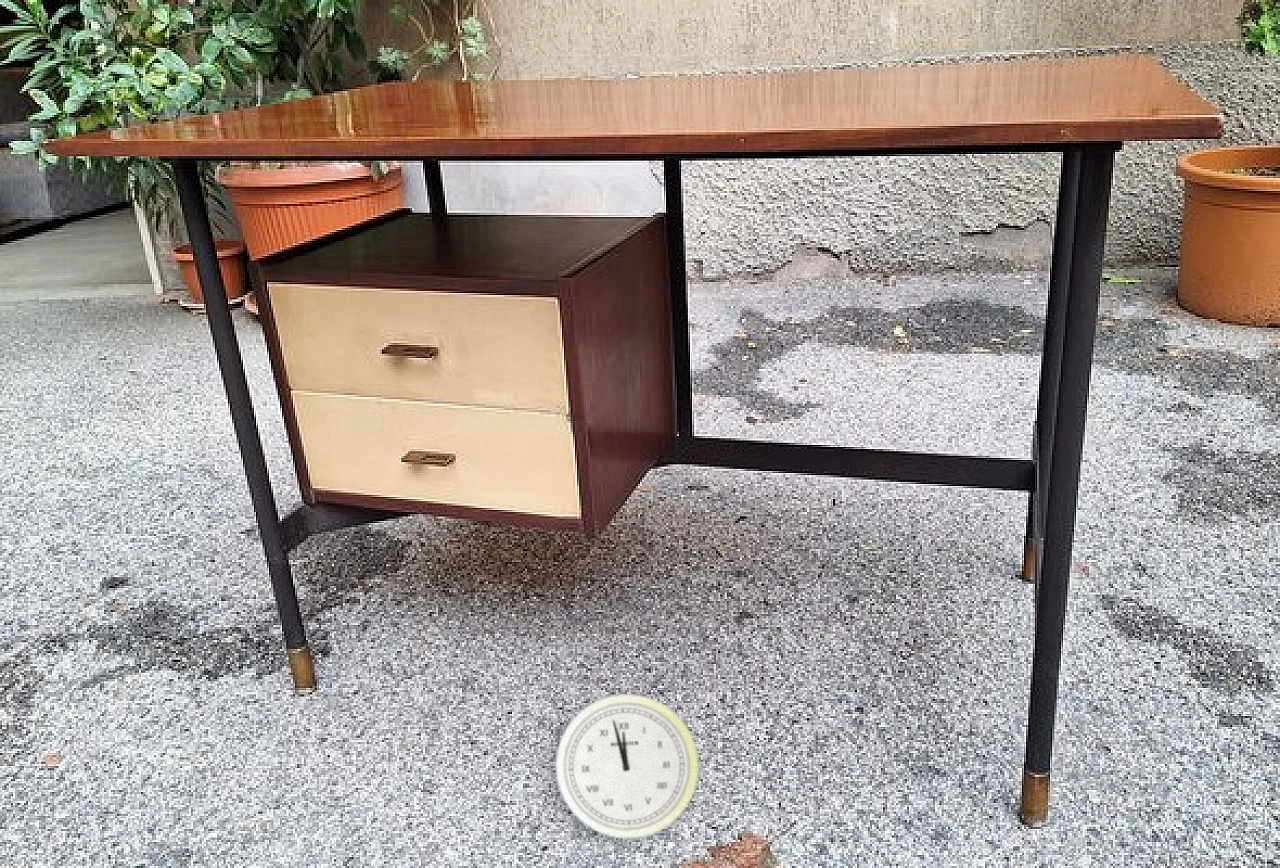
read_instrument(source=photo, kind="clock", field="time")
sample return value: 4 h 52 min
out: 11 h 58 min
